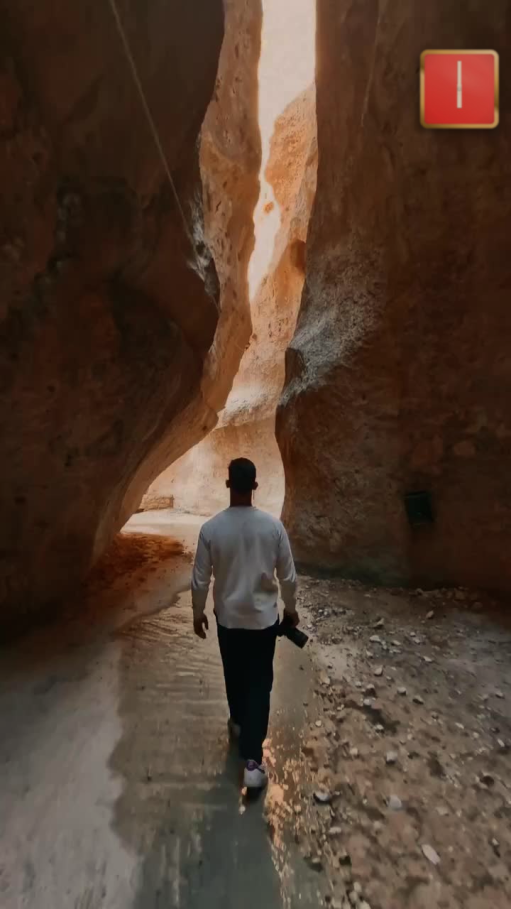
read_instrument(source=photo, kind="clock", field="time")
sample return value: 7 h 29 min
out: 6 h 00 min
